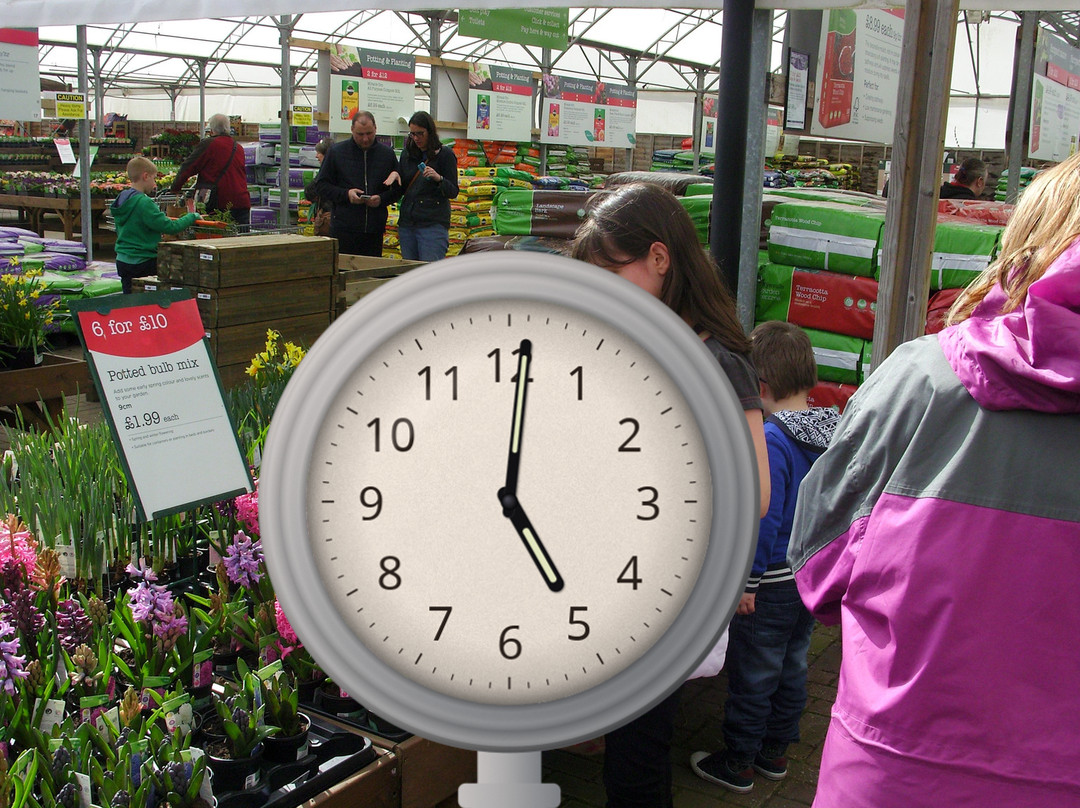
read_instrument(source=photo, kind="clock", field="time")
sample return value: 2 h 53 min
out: 5 h 01 min
